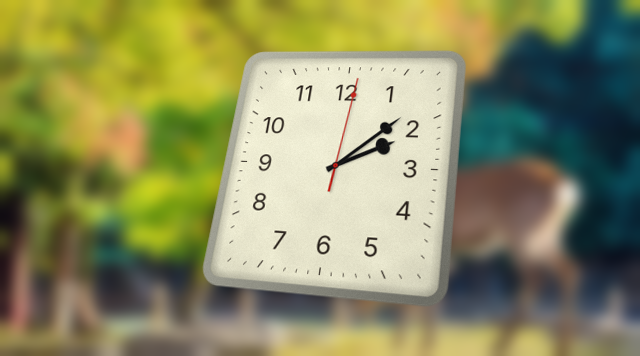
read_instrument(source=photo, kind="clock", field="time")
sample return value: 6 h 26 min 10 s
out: 2 h 08 min 01 s
